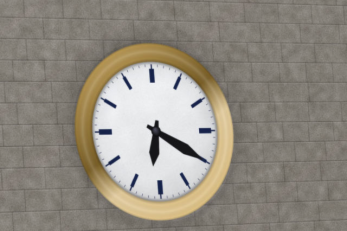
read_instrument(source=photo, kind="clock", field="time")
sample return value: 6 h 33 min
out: 6 h 20 min
